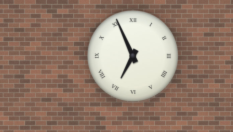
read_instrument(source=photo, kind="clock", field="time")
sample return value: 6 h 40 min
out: 6 h 56 min
